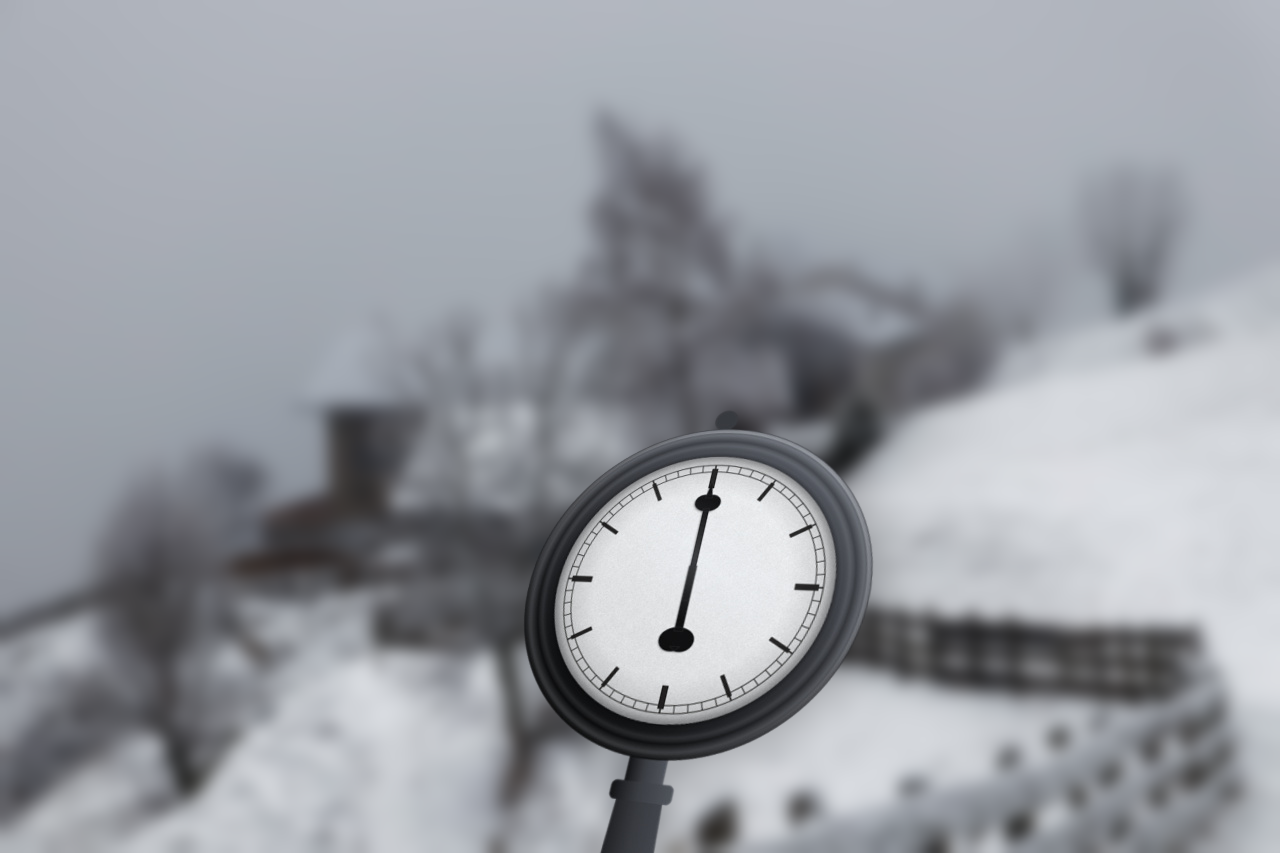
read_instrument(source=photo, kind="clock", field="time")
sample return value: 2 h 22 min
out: 6 h 00 min
